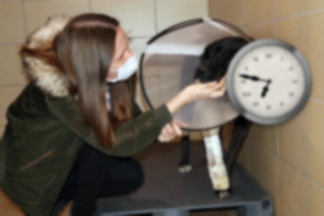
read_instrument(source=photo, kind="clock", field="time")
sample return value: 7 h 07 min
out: 6 h 47 min
